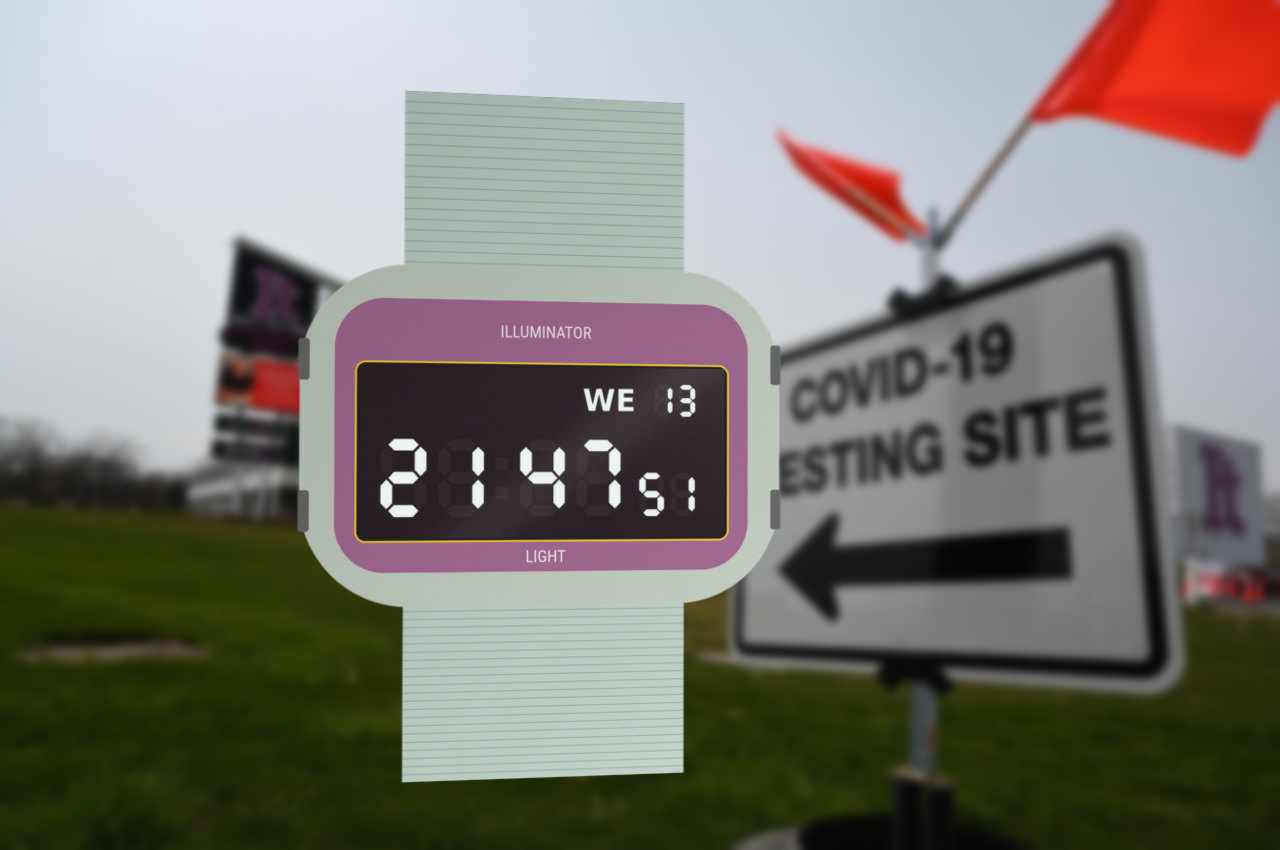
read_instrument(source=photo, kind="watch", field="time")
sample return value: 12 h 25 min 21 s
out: 21 h 47 min 51 s
